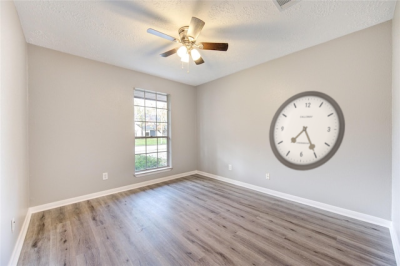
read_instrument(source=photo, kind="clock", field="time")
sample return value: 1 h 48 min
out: 7 h 25 min
